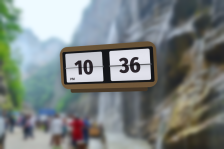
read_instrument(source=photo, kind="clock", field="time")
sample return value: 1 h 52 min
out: 10 h 36 min
